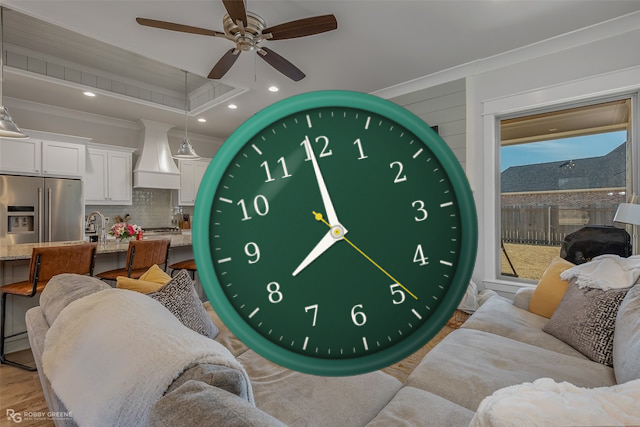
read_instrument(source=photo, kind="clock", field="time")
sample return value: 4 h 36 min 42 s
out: 7 h 59 min 24 s
